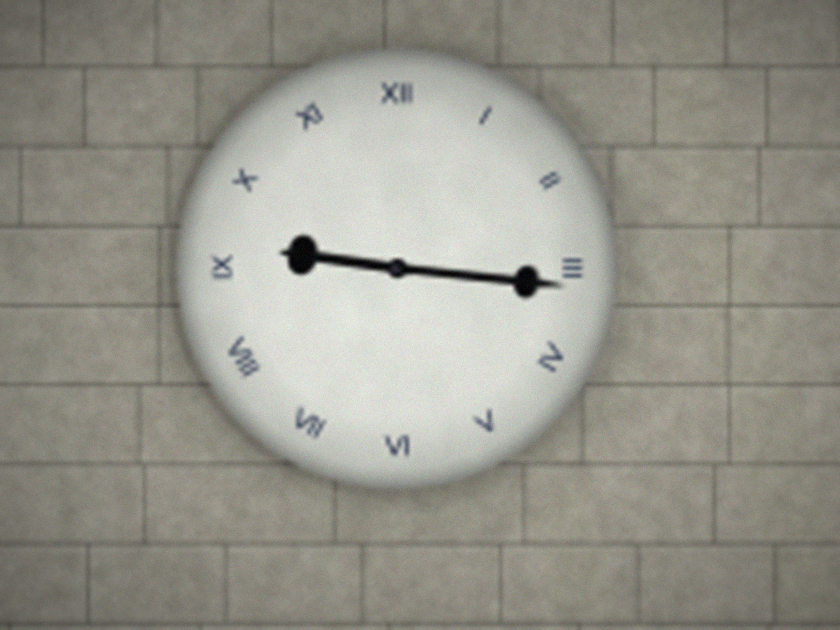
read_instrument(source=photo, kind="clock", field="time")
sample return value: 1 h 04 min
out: 9 h 16 min
